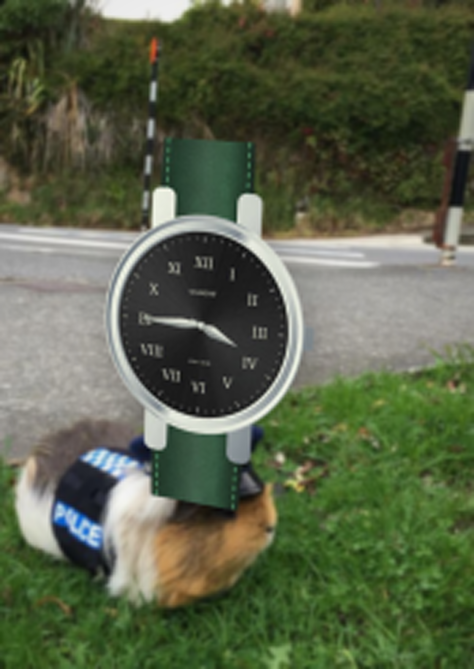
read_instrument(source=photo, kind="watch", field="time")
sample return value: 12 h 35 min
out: 3 h 45 min
